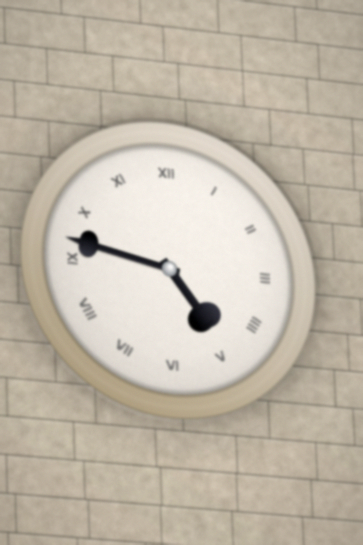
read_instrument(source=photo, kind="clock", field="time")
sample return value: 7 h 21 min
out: 4 h 47 min
